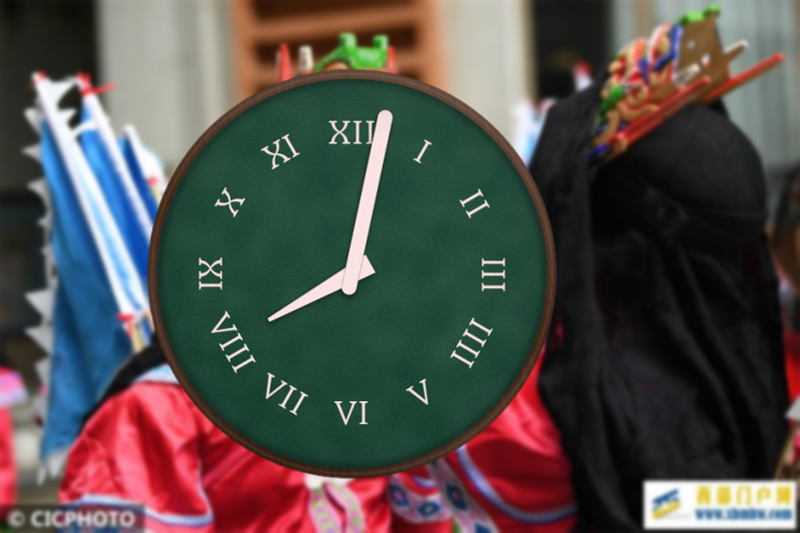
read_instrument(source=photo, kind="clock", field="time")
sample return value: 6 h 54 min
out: 8 h 02 min
